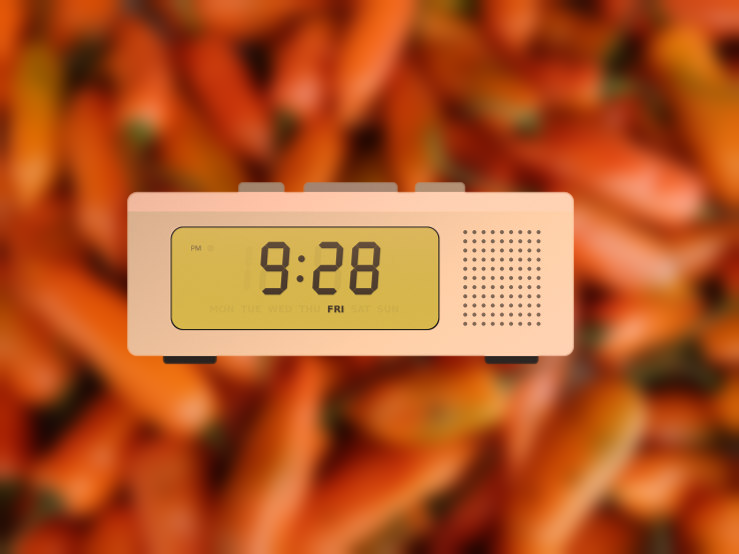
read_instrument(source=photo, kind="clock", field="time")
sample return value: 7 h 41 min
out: 9 h 28 min
